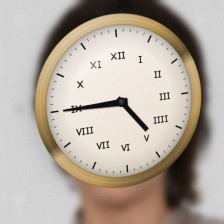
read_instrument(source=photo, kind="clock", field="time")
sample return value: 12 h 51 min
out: 4 h 45 min
